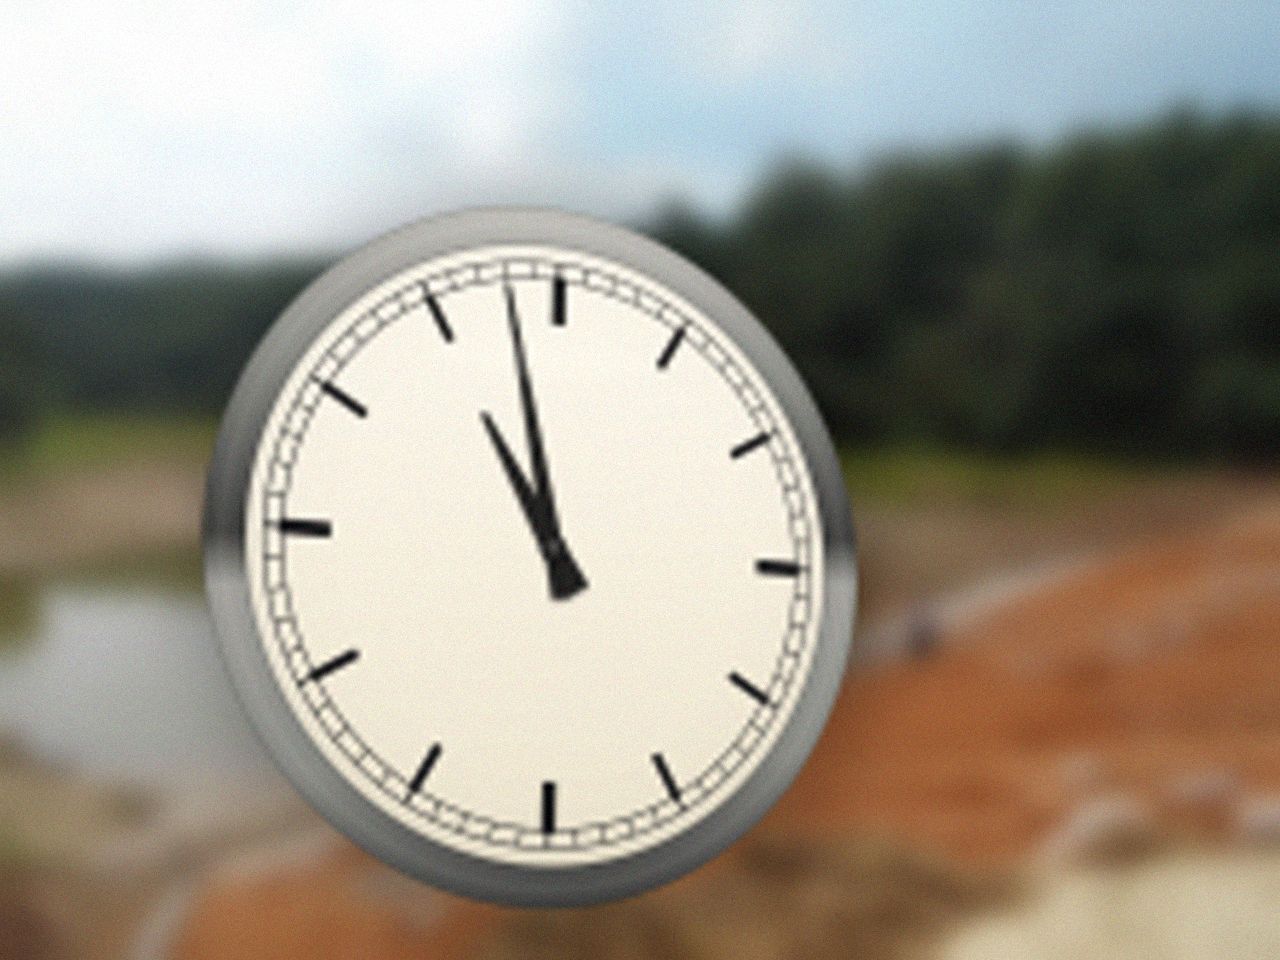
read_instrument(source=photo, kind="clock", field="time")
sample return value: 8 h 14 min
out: 10 h 58 min
